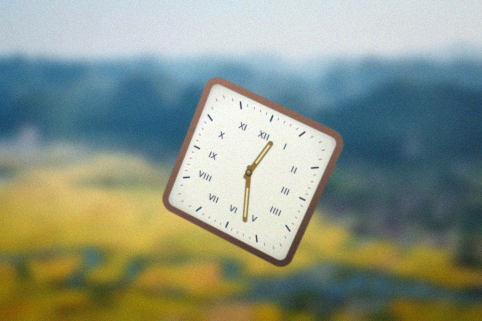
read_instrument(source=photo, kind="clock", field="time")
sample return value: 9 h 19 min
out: 12 h 27 min
